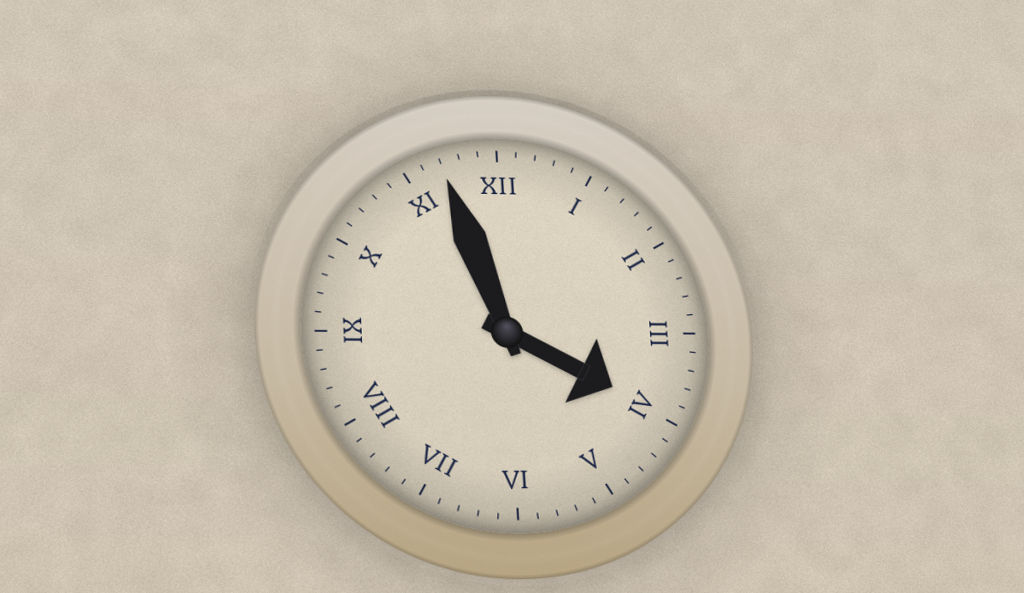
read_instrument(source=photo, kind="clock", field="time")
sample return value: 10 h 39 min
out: 3 h 57 min
